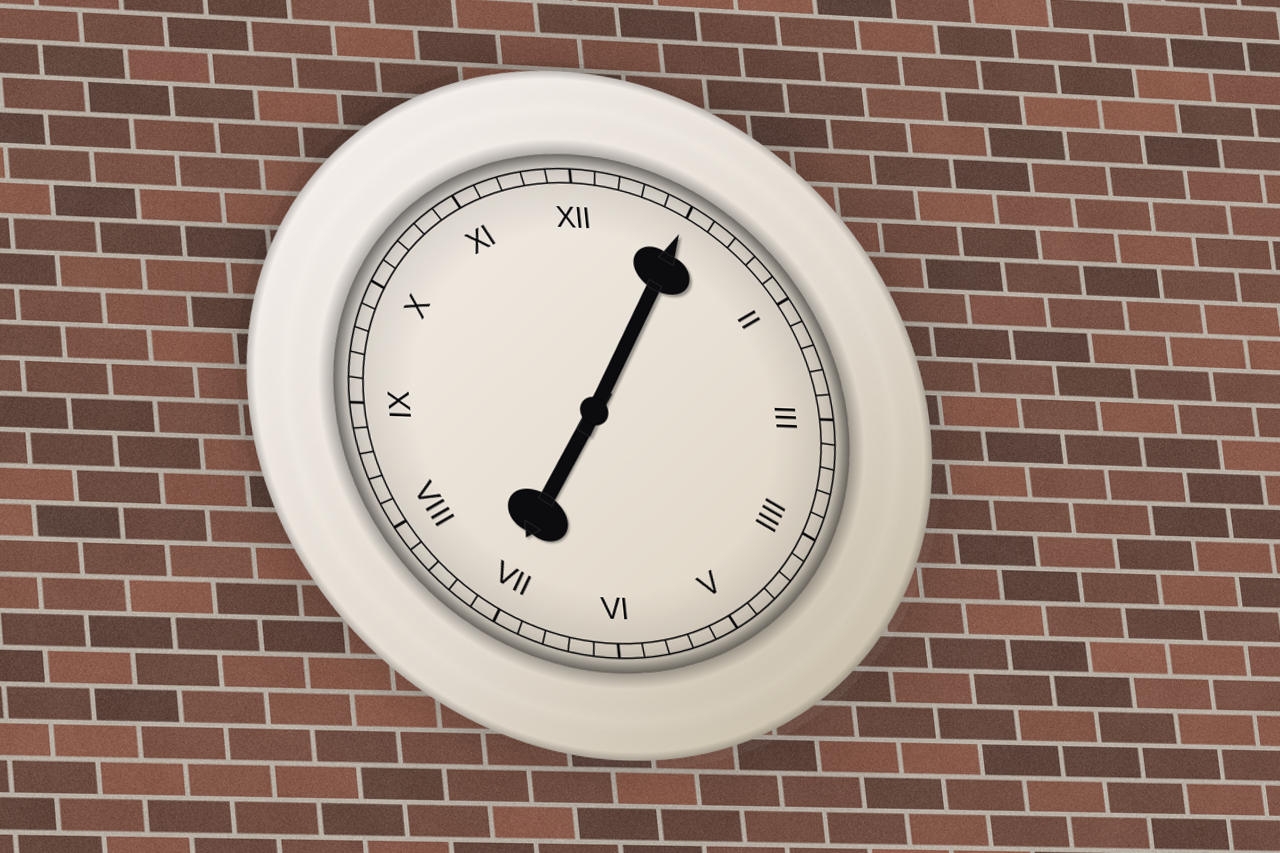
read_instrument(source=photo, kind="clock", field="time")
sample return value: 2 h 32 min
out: 7 h 05 min
